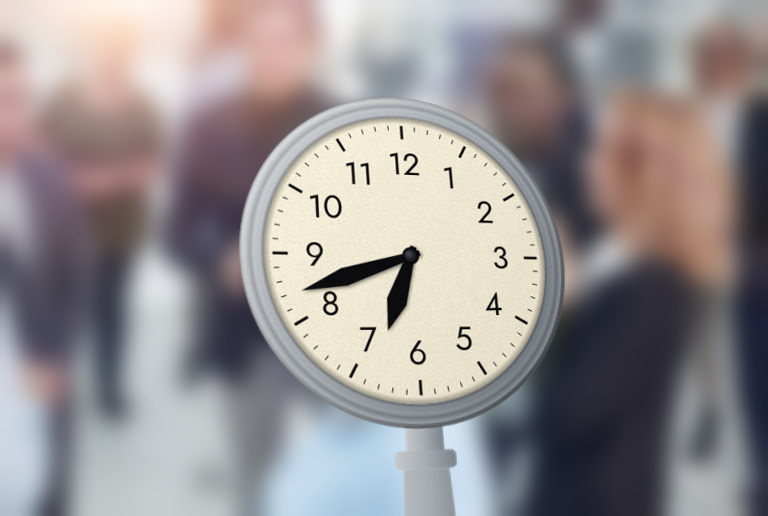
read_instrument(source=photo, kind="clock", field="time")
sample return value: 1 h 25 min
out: 6 h 42 min
